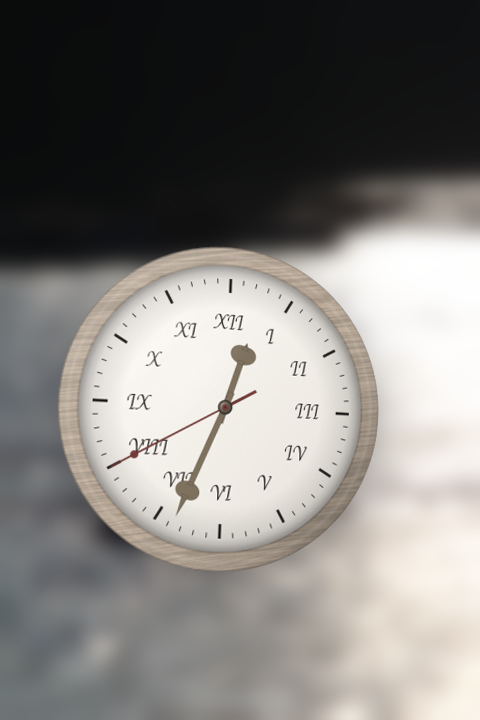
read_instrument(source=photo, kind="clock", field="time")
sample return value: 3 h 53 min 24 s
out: 12 h 33 min 40 s
